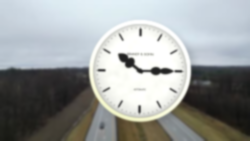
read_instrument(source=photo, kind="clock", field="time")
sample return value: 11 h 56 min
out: 10 h 15 min
